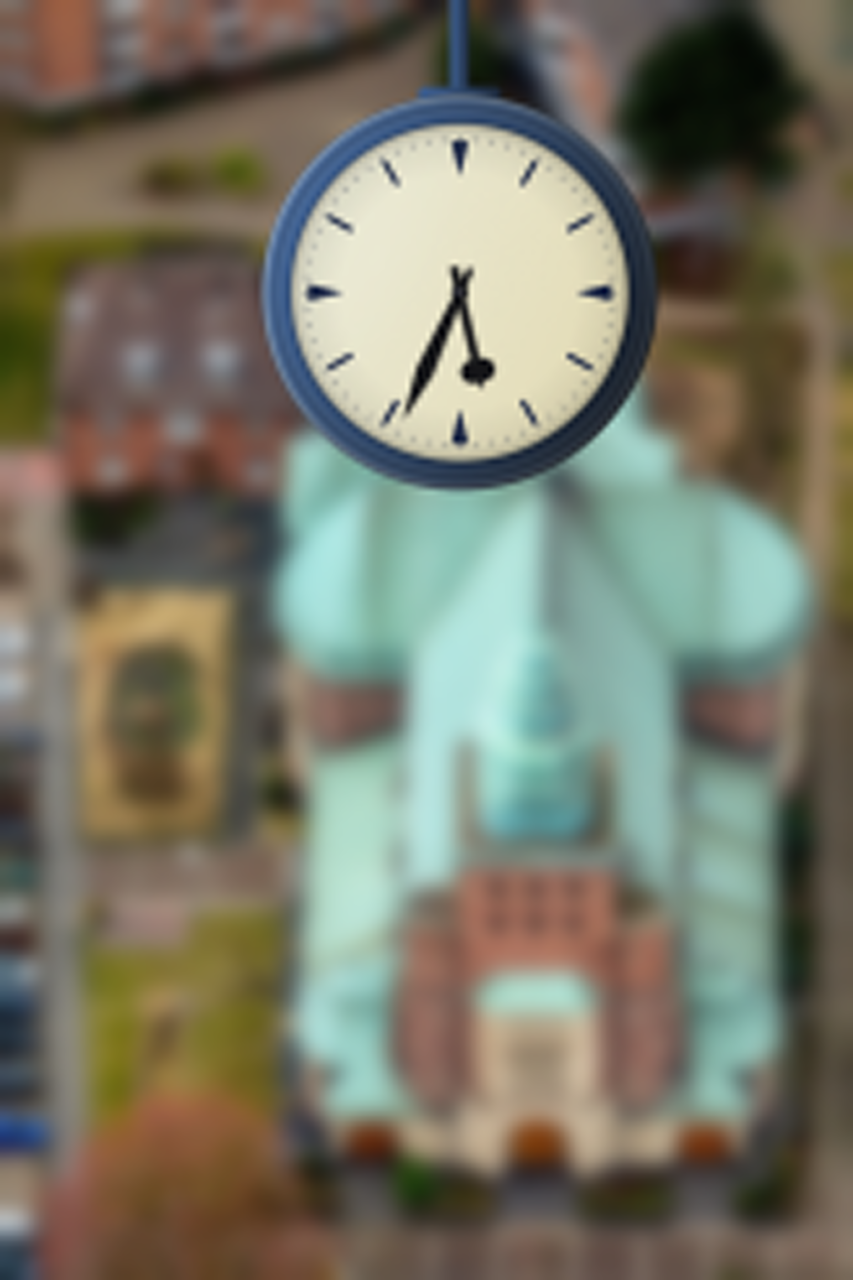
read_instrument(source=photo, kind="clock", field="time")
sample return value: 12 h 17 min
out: 5 h 34 min
